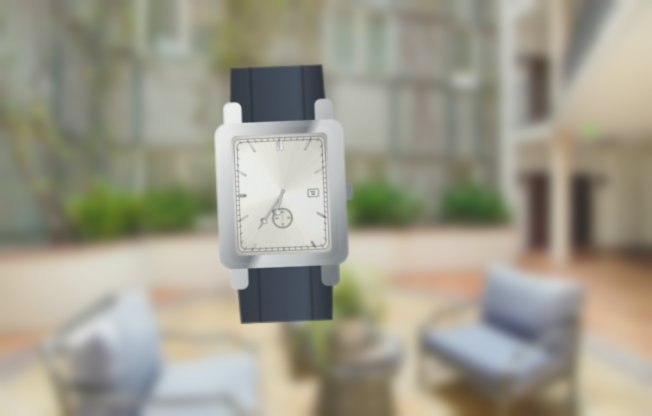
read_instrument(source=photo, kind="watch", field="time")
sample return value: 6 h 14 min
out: 6 h 36 min
